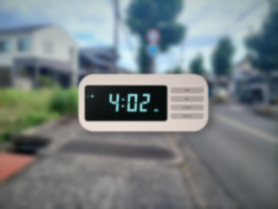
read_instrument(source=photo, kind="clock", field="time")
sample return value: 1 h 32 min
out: 4 h 02 min
